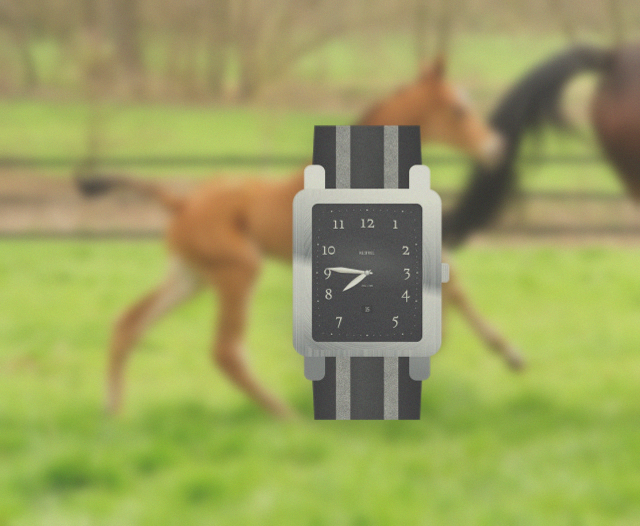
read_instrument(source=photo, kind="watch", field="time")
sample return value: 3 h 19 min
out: 7 h 46 min
